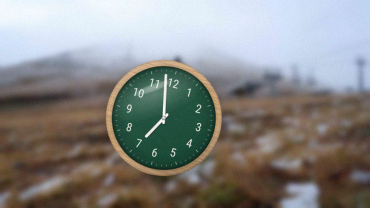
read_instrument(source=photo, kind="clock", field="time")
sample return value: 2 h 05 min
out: 6 h 58 min
